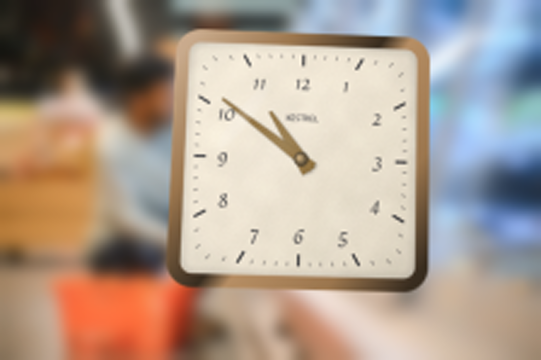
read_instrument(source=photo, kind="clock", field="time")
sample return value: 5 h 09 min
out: 10 h 51 min
